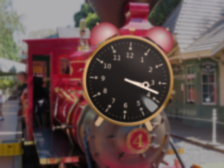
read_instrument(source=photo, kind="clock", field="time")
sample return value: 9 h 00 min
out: 3 h 18 min
